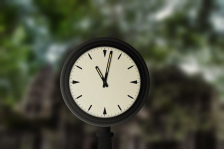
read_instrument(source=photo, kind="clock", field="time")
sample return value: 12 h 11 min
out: 11 h 02 min
